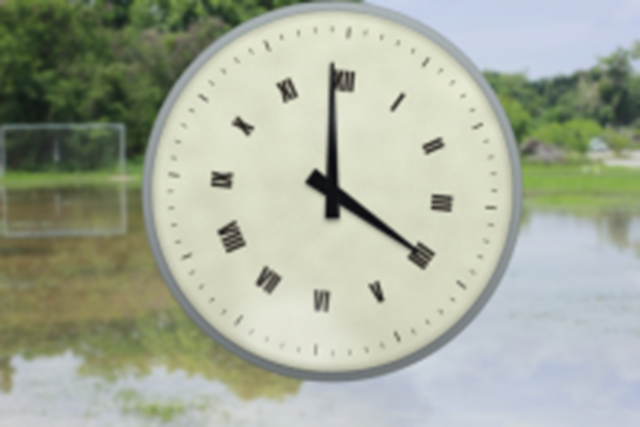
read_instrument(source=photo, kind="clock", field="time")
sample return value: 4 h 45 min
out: 3 h 59 min
